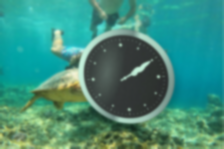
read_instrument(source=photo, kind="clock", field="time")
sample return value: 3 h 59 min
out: 2 h 10 min
